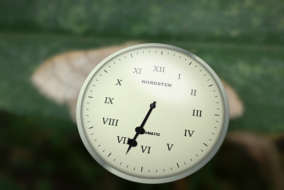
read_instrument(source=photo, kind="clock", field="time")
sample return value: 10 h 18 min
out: 6 h 33 min
